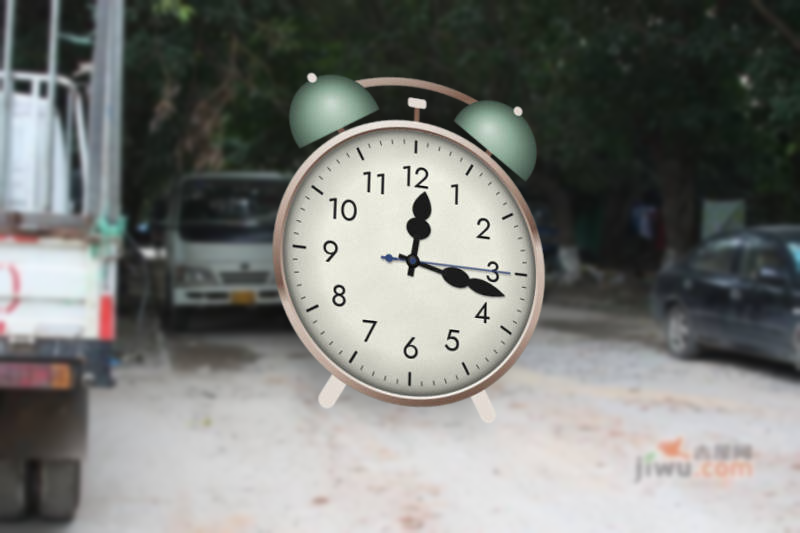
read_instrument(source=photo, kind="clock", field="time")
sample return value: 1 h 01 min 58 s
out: 12 h 17 min 15 s
